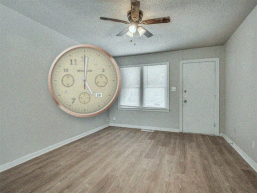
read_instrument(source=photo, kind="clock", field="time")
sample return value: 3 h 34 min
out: 5 h 01 min
